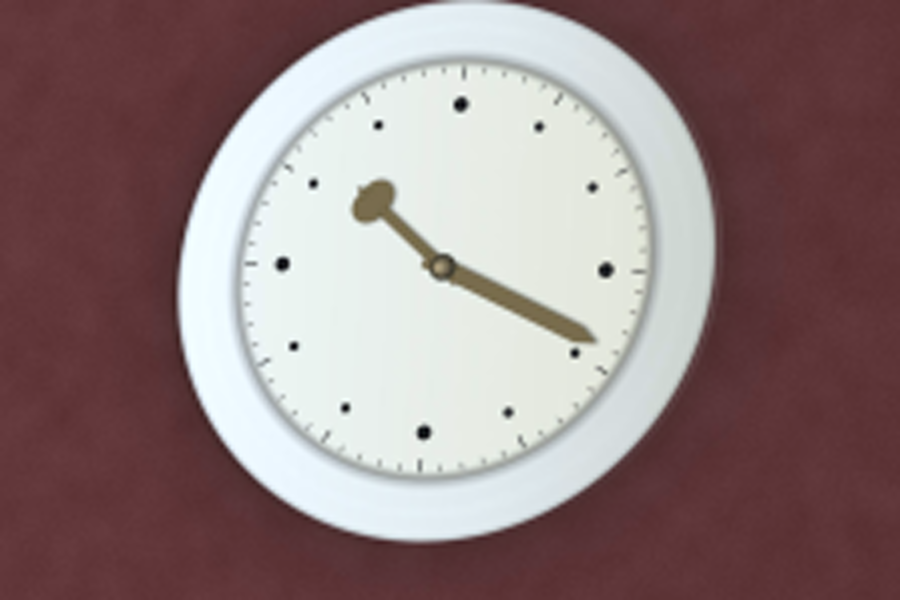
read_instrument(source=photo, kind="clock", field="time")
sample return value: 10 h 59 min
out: 10 h 19 min
